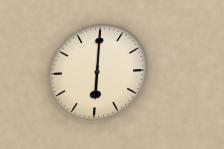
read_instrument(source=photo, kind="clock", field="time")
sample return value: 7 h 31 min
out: 6 h 00 min
